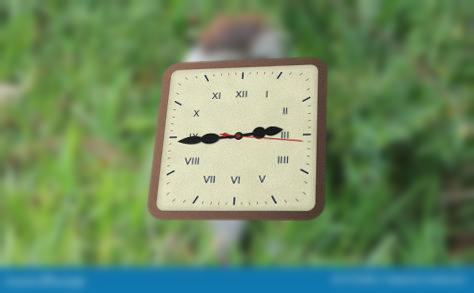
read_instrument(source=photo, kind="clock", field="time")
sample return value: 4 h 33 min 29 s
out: 2 h 44 min 16 s
